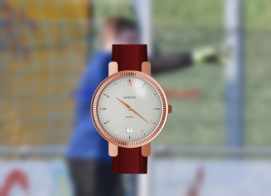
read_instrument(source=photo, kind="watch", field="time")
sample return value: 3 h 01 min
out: 10 h 21 min
